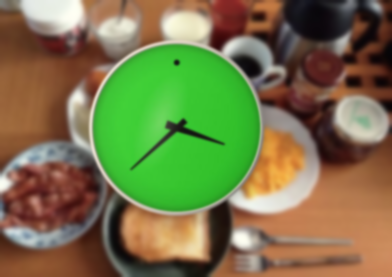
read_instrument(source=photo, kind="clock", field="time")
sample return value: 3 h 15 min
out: 3 h 38 min
